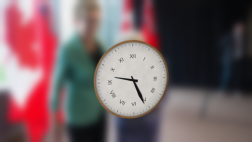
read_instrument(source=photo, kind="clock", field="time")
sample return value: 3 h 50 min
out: 9 h 26 min
